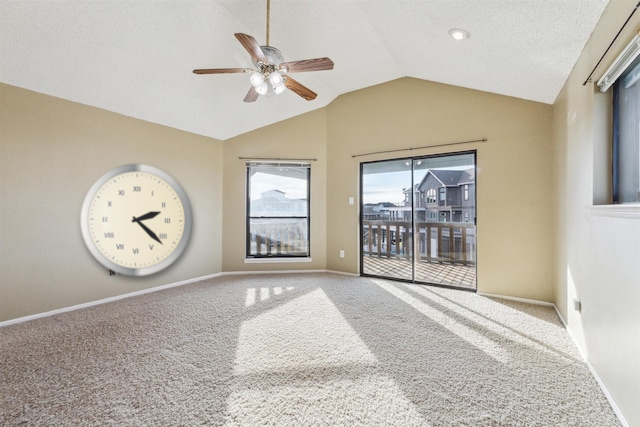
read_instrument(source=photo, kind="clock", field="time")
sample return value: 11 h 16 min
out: 2 h 22 min
